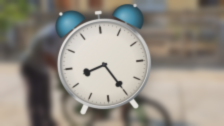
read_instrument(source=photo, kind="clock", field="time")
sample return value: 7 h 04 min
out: 8 h 25 min
